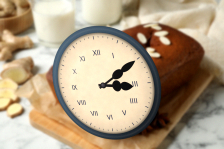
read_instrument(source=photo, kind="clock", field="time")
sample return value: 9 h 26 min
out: 3 h 10 min
